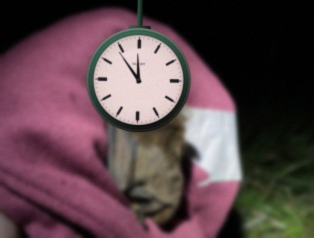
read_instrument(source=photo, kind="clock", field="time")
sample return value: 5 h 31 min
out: 11 h 54 min
